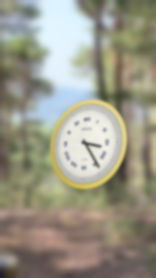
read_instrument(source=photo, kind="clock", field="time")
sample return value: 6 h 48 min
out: 3 h 24 min
